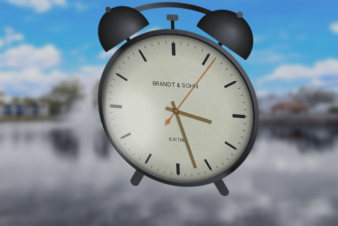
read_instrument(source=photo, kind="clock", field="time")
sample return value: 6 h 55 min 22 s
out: 3 h 27 min 06 s
